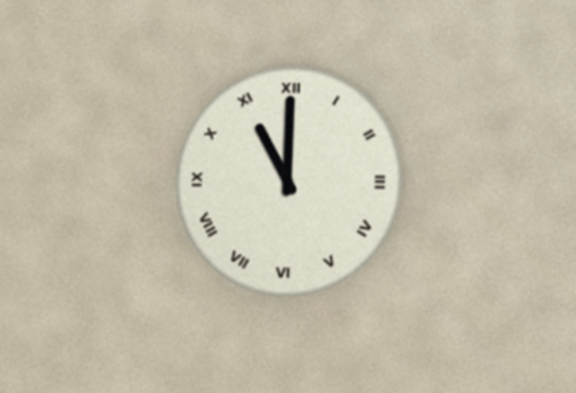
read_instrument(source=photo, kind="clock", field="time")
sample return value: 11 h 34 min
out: 11 h 00 min
